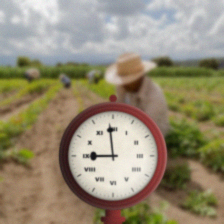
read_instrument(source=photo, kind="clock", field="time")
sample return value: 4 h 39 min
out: 8 h 59 min
